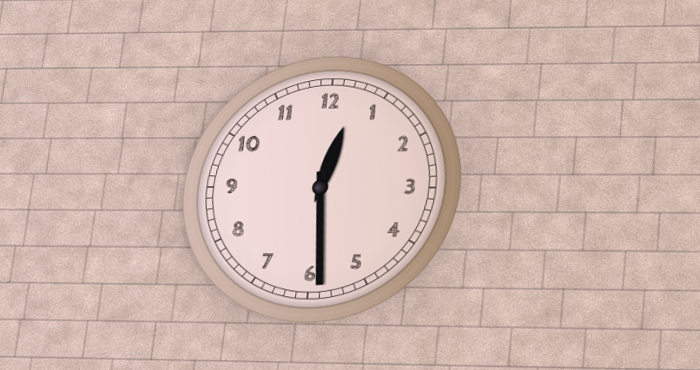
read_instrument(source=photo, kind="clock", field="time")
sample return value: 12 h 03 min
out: 12 h 29 min
